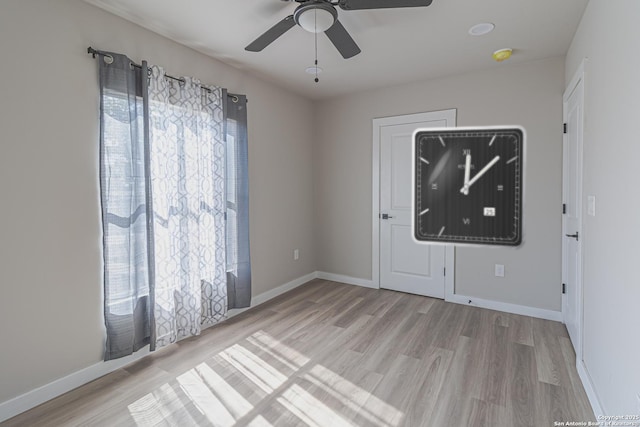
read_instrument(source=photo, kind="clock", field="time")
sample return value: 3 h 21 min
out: 12 h 08 min
